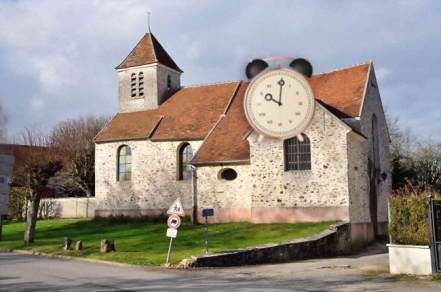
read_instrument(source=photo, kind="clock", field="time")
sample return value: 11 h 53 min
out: 10 h 01 min
